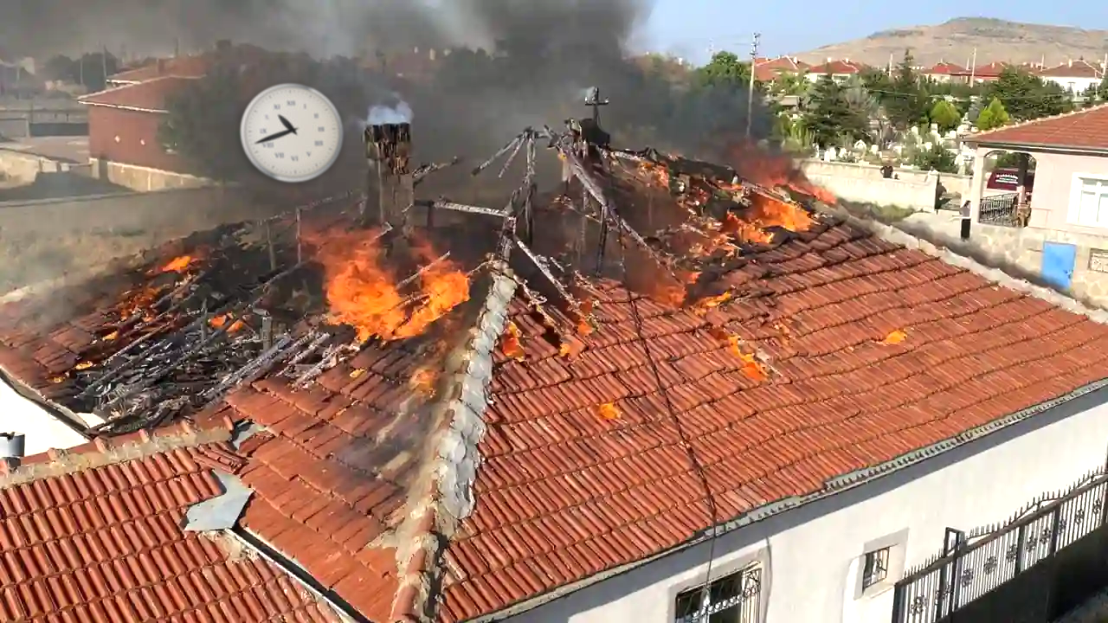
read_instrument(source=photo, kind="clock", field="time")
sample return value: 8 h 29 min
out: 10 h 42 min
